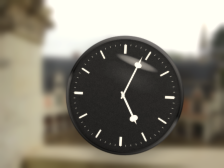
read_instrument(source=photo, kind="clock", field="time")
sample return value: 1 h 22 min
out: 5 h 04 min
